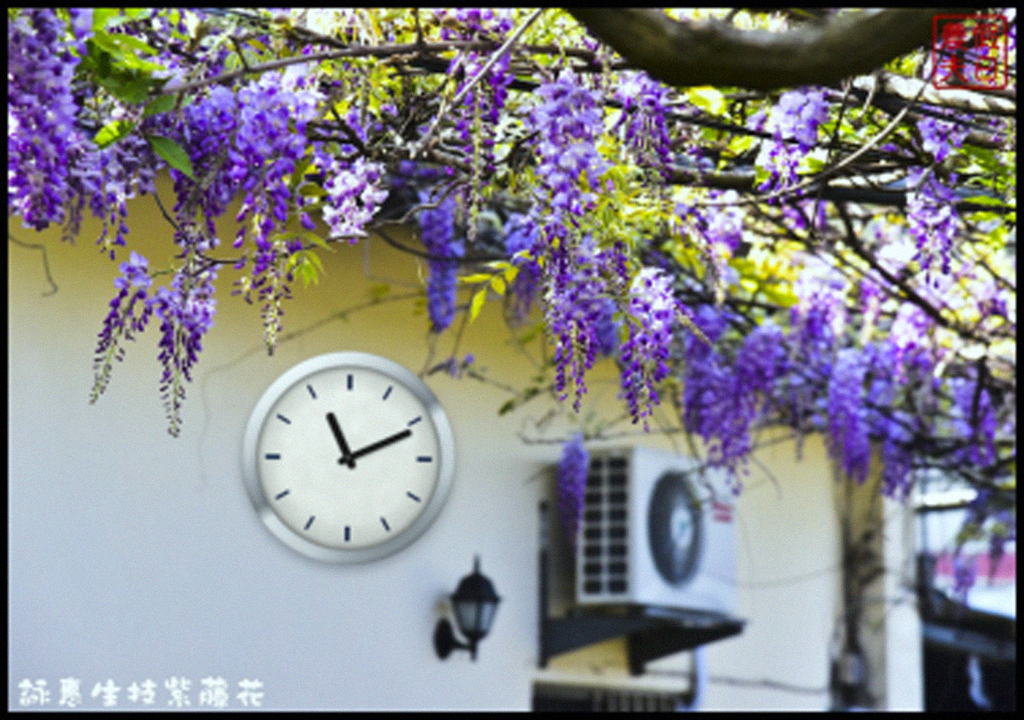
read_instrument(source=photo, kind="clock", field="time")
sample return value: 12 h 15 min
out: 11 h 11 min
